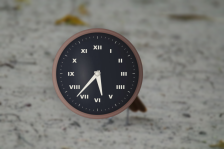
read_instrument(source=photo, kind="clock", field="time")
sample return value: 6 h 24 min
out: 5 h 37 min
